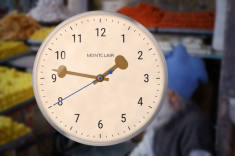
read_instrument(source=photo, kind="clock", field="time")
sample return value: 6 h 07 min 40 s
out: 1 h 46 min 40 s
